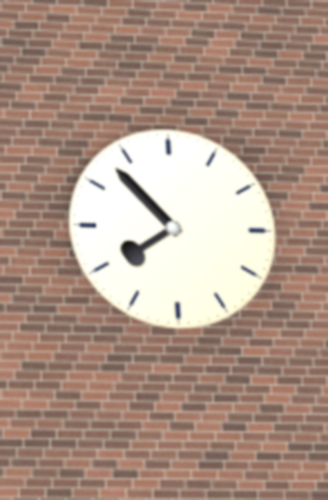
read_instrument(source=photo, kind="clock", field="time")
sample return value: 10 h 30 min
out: 7 h 53 min
